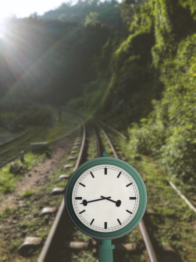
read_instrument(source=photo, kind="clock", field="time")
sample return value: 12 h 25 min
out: 3 h 43 min
